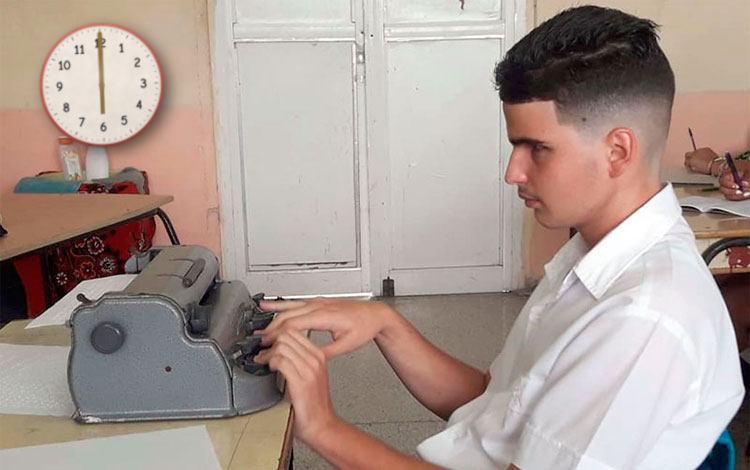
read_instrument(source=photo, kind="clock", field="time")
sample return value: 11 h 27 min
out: 6 h 00 min
